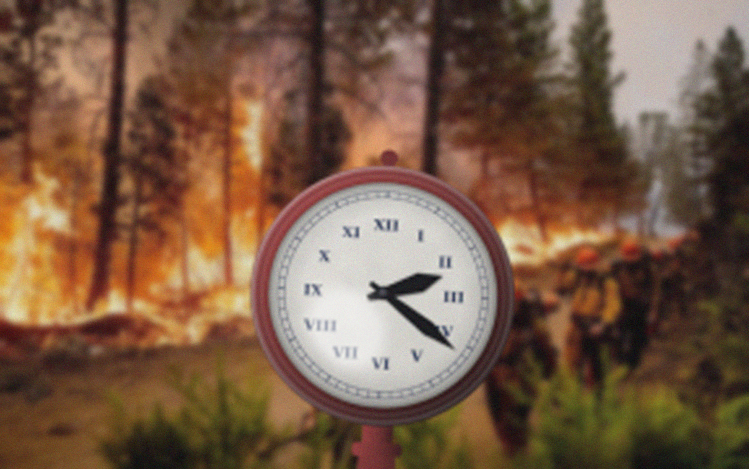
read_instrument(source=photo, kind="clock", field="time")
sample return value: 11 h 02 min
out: 2 h 21 min
